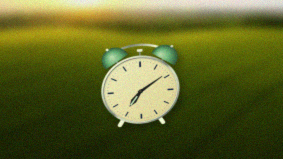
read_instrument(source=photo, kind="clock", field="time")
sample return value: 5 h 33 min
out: 7 h 09 min
